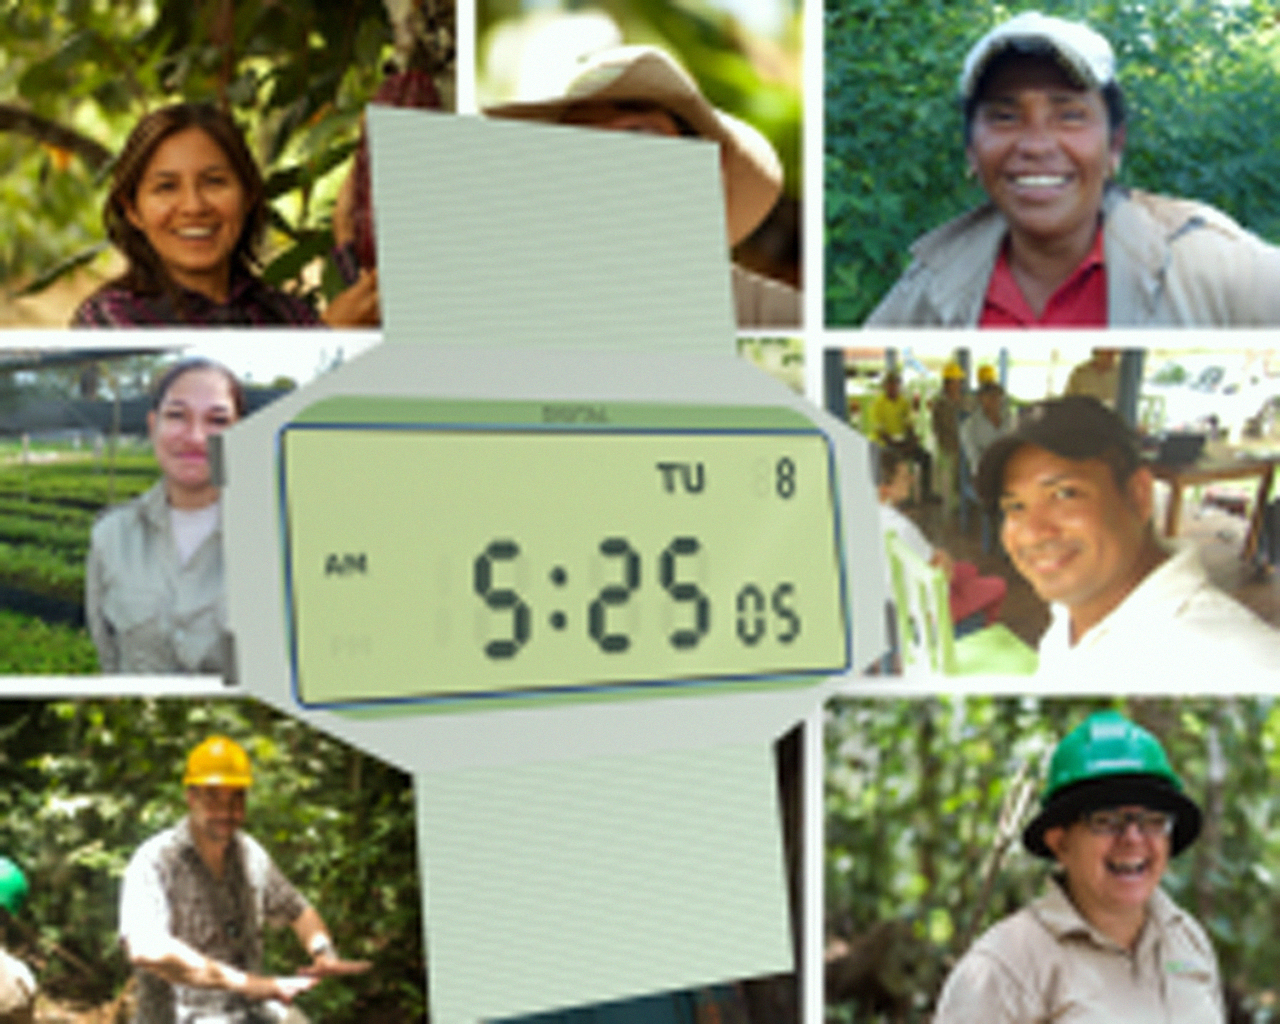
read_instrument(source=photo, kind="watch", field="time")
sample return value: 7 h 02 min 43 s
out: 5 h 25 min 05 s
